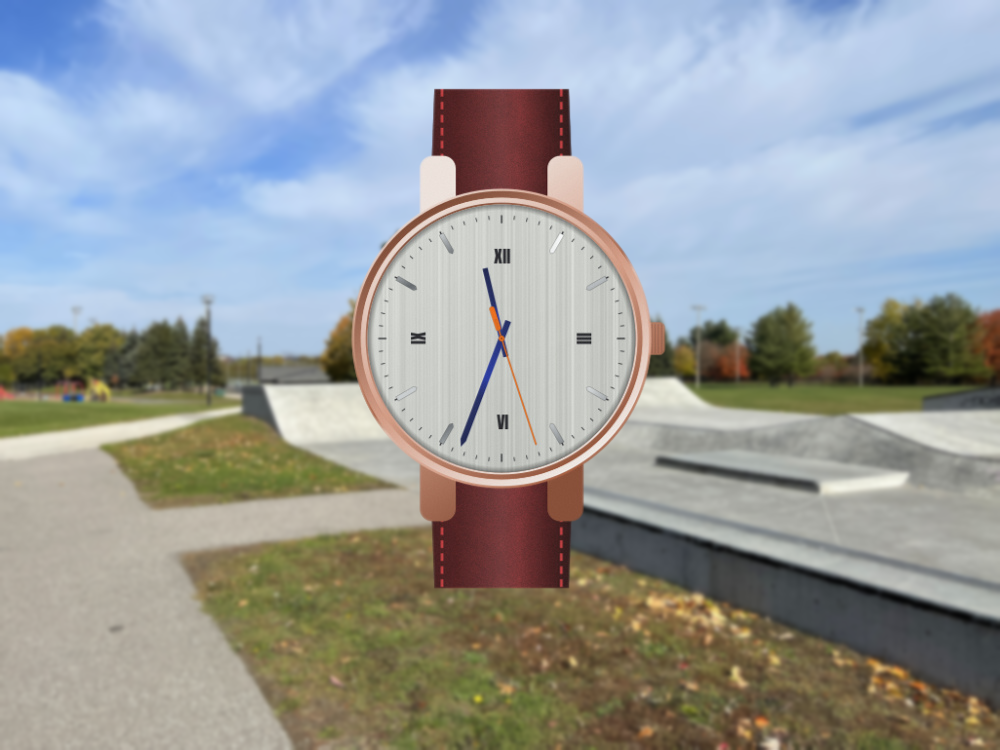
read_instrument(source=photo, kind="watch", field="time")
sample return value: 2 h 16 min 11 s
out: 11 h 33 min 27 s
